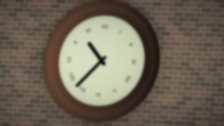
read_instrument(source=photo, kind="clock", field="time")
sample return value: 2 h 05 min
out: 10 h 37 min
